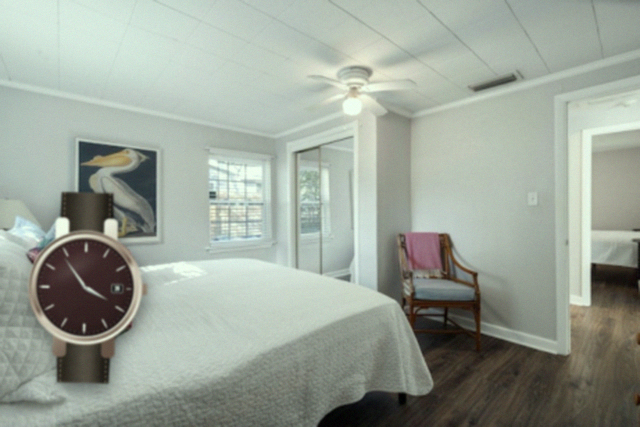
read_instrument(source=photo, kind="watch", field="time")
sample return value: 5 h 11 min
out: 3 h 54 min
